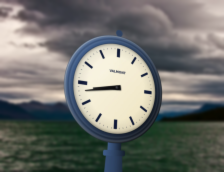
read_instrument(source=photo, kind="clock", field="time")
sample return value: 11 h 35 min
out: 8 h 43 min
